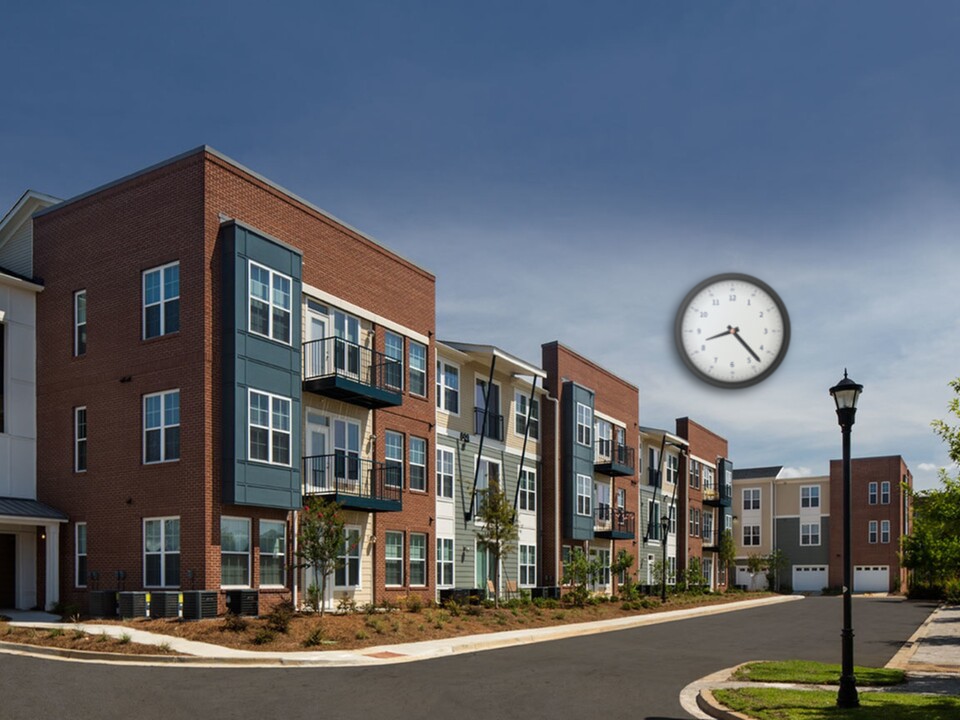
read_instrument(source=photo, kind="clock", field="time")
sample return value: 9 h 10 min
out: 8 h 23 min
